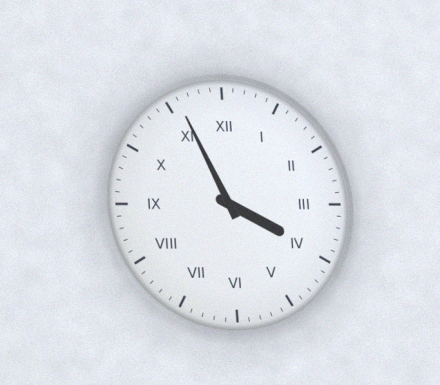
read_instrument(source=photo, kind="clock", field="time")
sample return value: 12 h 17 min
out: 3 h 56 min
